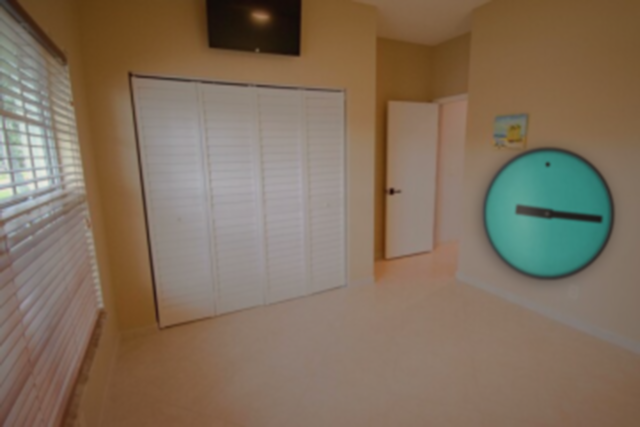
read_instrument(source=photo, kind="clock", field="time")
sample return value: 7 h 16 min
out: 9 h 16 min
